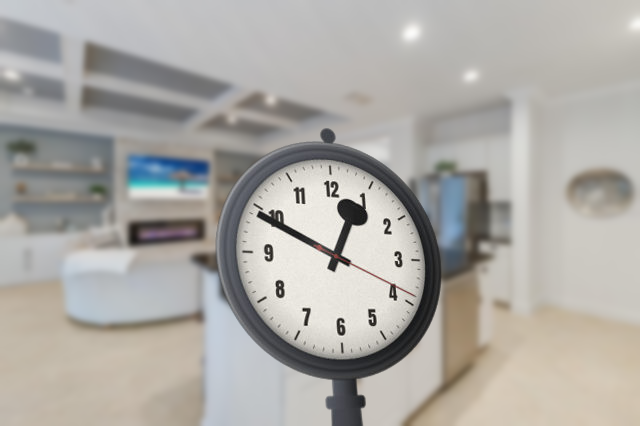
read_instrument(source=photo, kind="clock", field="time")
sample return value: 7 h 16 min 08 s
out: 12 h 49 min 19 s
